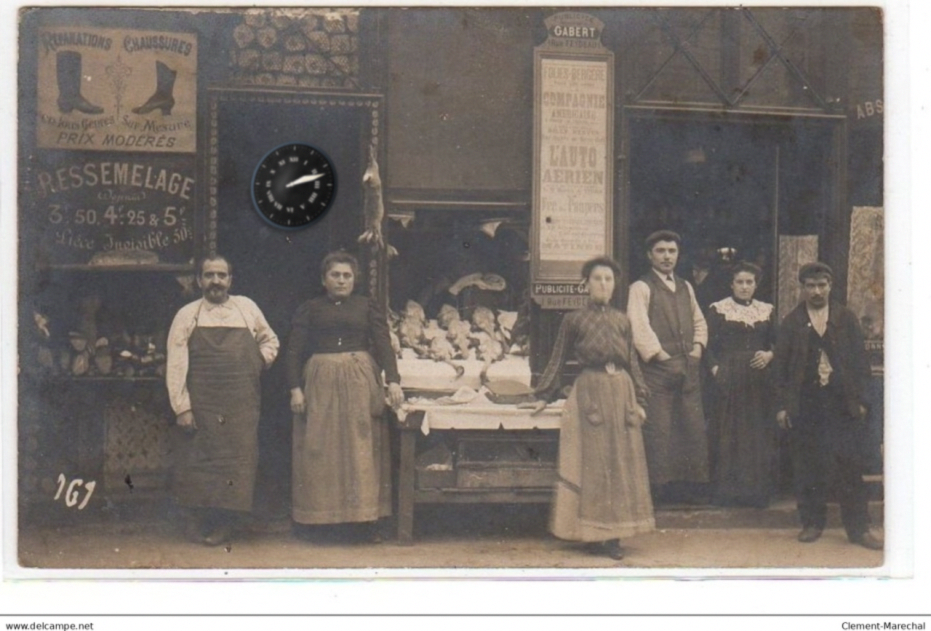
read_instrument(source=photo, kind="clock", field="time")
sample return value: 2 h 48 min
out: 2 h 12 min
